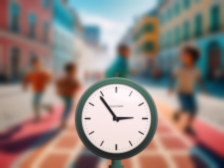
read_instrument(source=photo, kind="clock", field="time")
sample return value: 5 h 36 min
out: 2 h 54 min
